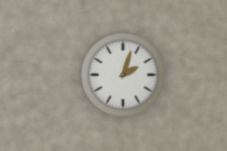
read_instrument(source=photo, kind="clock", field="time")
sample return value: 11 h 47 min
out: 2 h 03 min
